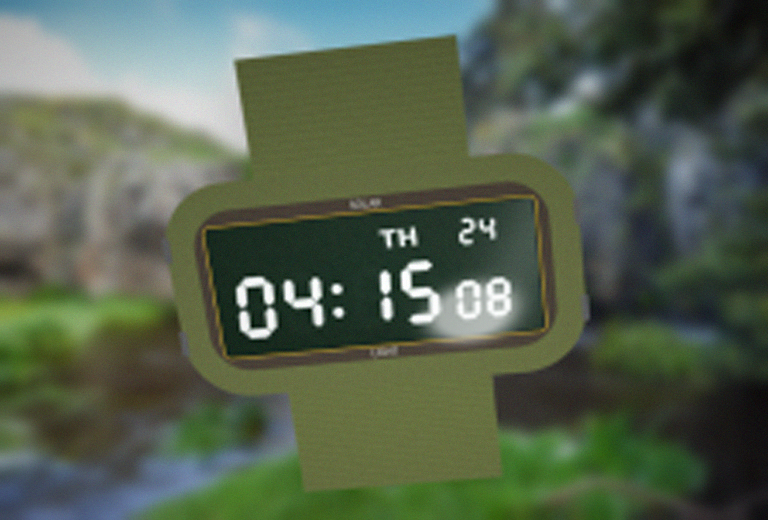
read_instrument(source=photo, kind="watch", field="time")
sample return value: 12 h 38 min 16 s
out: 4 h 15 min 08 s
